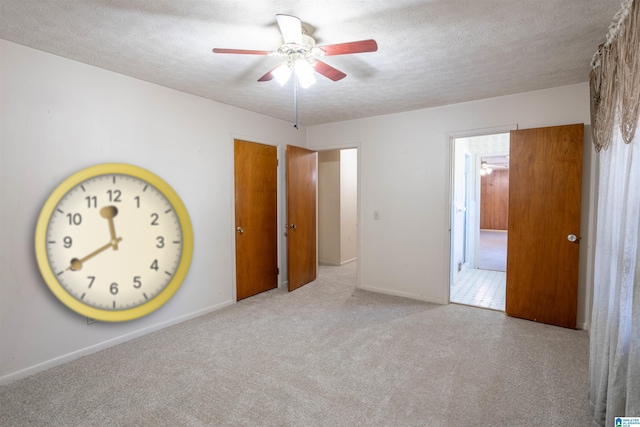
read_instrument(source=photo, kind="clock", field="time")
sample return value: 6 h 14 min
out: 11 h 40 min
